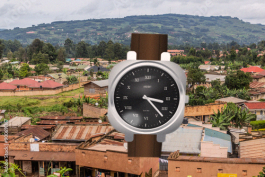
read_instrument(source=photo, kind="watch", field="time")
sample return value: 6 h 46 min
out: 3 h 23 min
